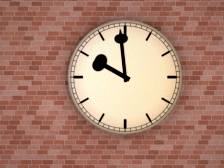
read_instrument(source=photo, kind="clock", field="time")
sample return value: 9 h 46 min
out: 9 h 59 min
